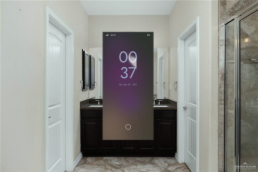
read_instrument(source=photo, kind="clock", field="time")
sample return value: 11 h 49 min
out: 0 h 37 min
